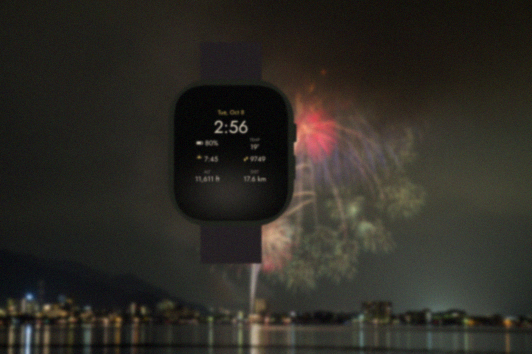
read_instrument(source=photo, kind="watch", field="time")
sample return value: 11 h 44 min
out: 2 h 56 min
